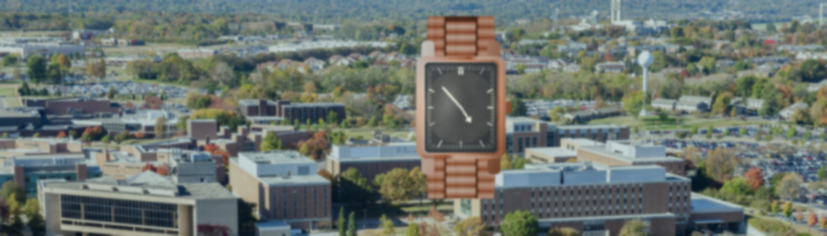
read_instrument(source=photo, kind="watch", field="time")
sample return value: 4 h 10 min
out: 4 h 53 min
